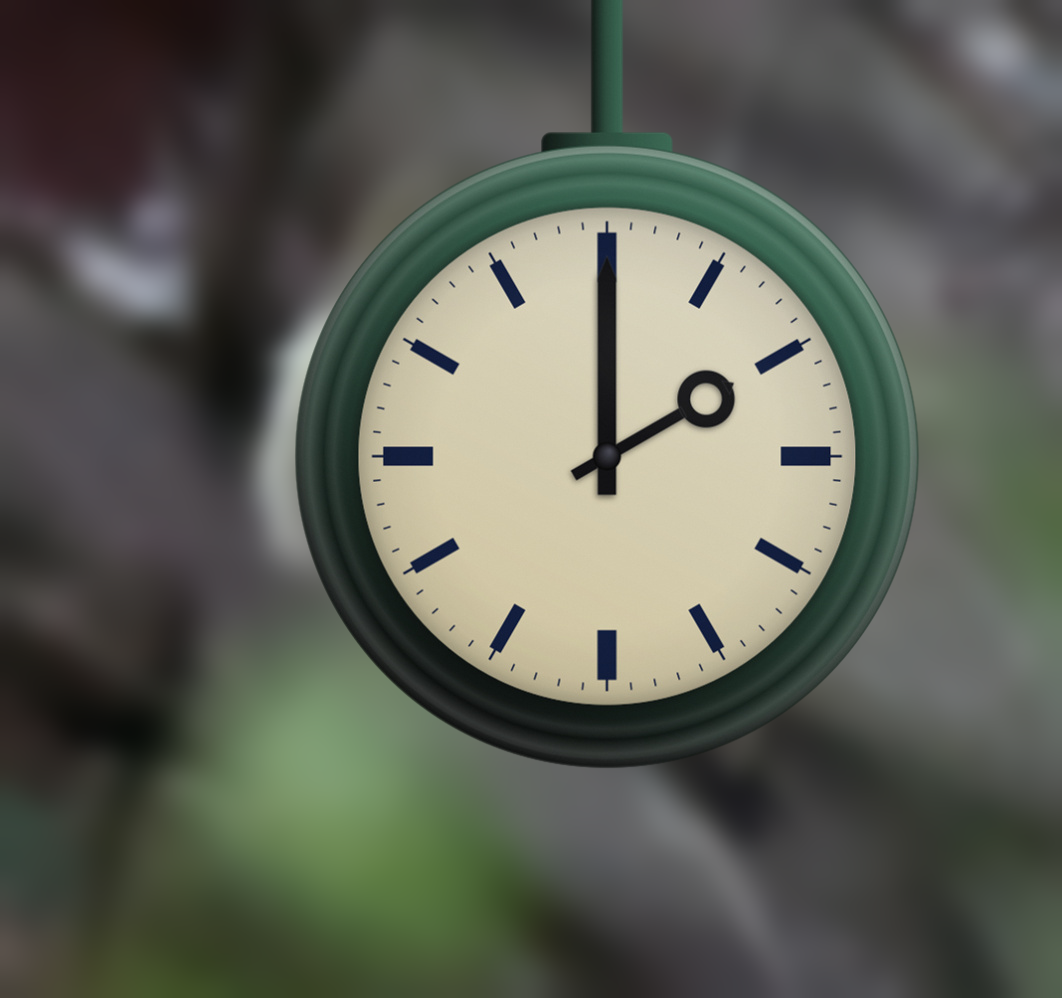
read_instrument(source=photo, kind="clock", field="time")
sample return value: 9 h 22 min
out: 2 h 00 min
